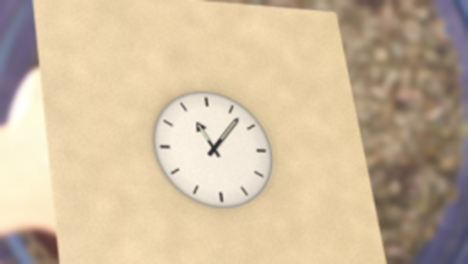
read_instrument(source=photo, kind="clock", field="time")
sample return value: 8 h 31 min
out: 11 h 07 min
